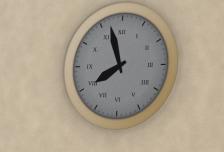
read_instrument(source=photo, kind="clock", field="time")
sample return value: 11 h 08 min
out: 7 h 57 min
